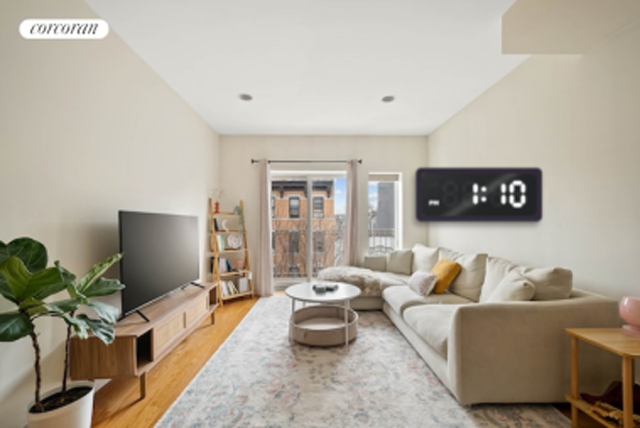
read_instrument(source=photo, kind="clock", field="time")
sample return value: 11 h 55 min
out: 1 h 10 min
